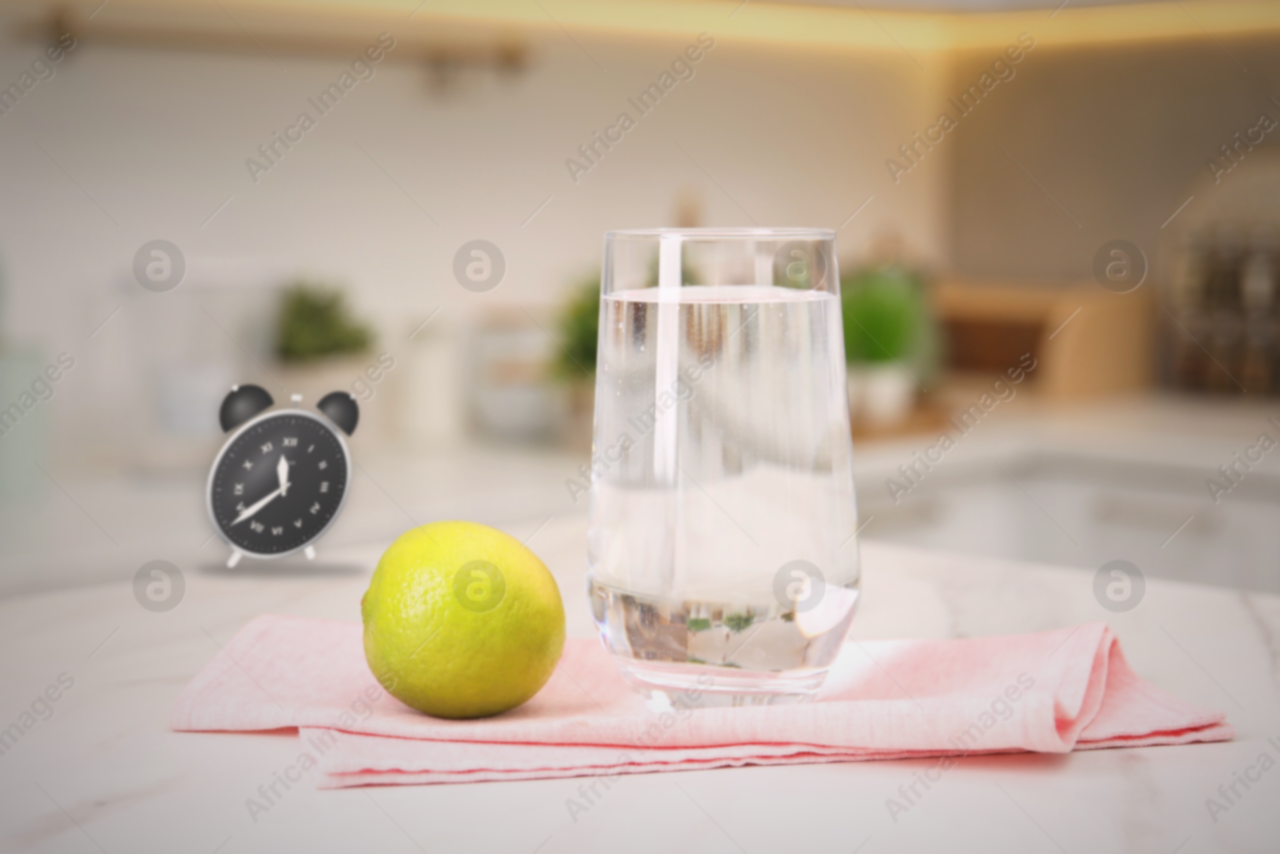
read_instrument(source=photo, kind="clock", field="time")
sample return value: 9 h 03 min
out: 11 h 39 min
